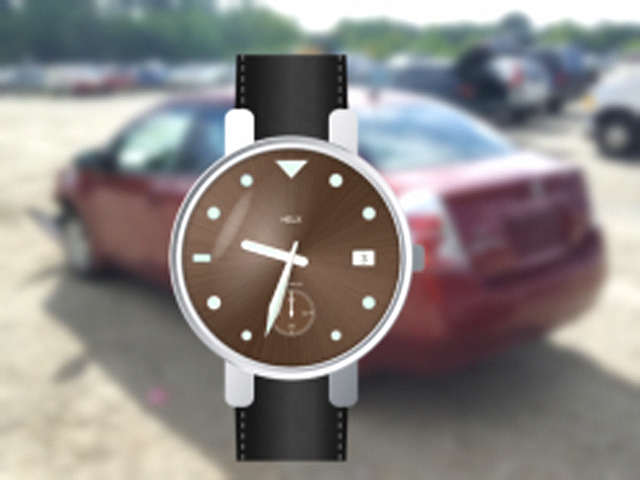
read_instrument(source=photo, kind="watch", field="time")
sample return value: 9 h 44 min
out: 9 h 33 min
